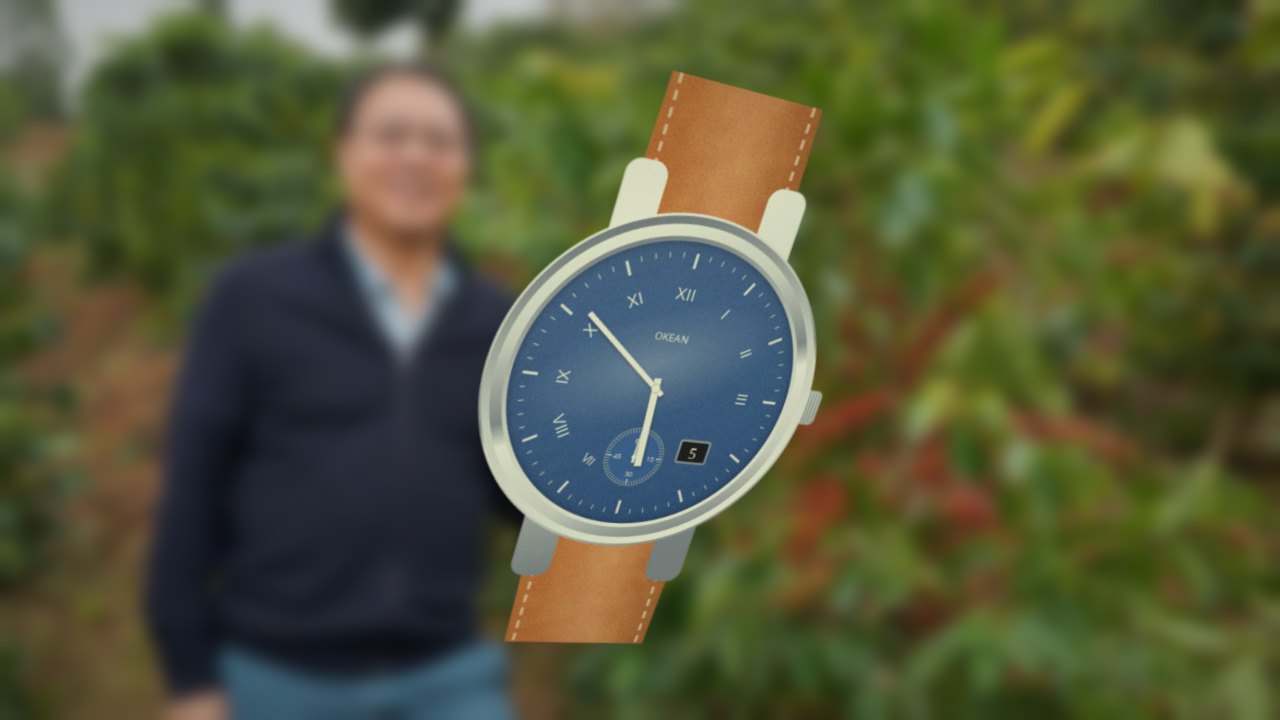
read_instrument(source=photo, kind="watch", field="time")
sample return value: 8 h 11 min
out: 5 h 51 min
